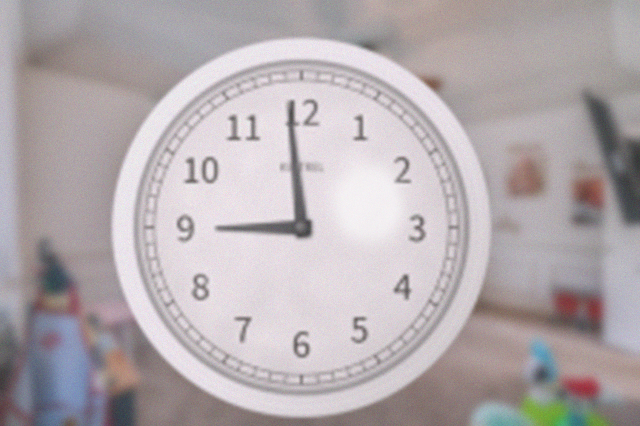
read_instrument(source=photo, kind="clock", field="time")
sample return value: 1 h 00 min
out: 8 h 59 min
